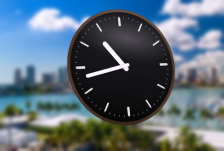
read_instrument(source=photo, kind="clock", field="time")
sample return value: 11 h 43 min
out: 10 h 43 min
